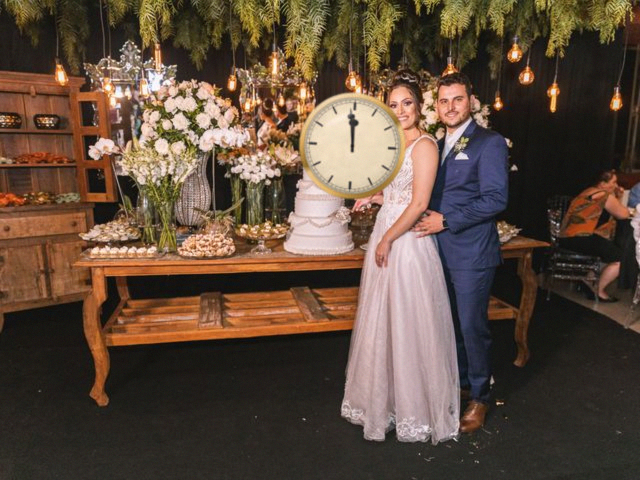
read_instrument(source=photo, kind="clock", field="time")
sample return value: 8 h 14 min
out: 11 h 59 min
